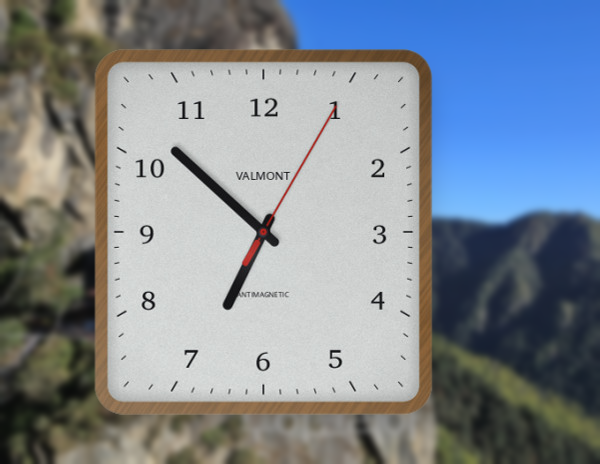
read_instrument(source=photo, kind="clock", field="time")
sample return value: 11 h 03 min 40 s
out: 6 h 52 min 05 s
